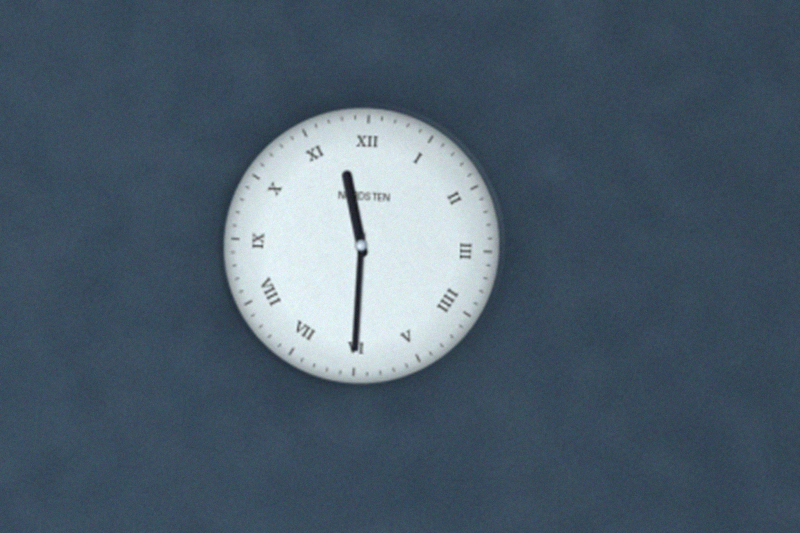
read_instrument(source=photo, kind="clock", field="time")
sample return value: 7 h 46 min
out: 11 h 30 min
